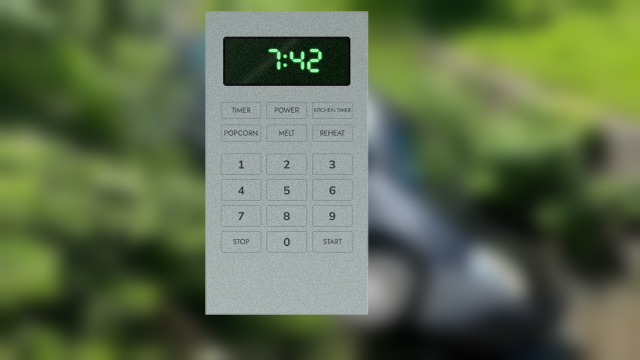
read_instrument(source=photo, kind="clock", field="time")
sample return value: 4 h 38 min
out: 7 h 42 min
